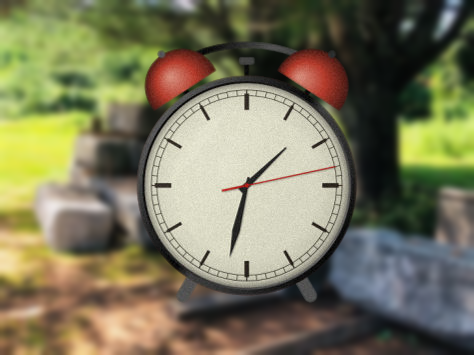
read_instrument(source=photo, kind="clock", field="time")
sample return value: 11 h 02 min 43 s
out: 1 h 32 min 13 s
